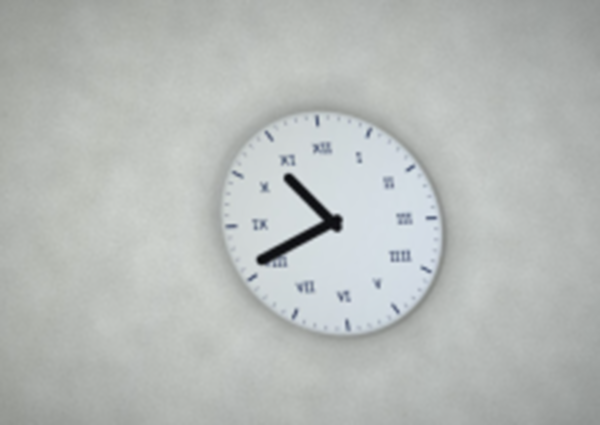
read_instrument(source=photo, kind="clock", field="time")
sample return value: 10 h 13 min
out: 10 h 41 min
